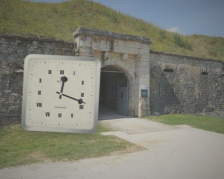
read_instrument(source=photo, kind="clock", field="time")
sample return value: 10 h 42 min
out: 12 h 18 min
